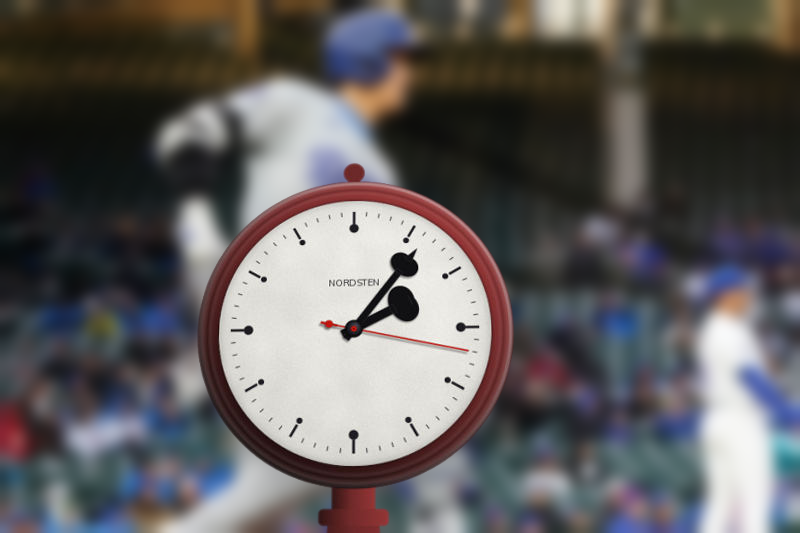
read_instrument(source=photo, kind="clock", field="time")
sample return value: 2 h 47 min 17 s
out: 2 h 06 min 17 s
